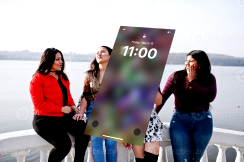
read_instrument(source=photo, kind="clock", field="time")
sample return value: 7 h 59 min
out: 11 h 00 min
